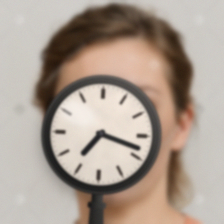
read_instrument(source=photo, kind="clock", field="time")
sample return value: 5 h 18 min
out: 7 h 18 min
